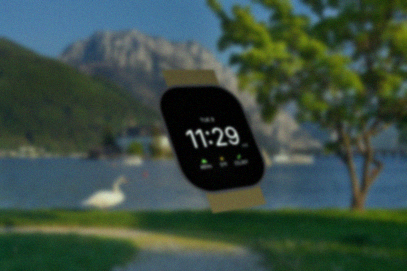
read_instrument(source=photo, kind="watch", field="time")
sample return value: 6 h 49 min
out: 11 h 29 min
